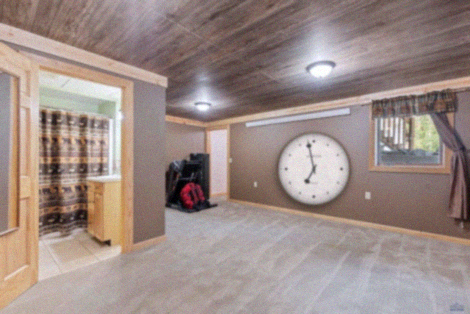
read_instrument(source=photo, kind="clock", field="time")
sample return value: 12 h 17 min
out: 6 h 58 min
